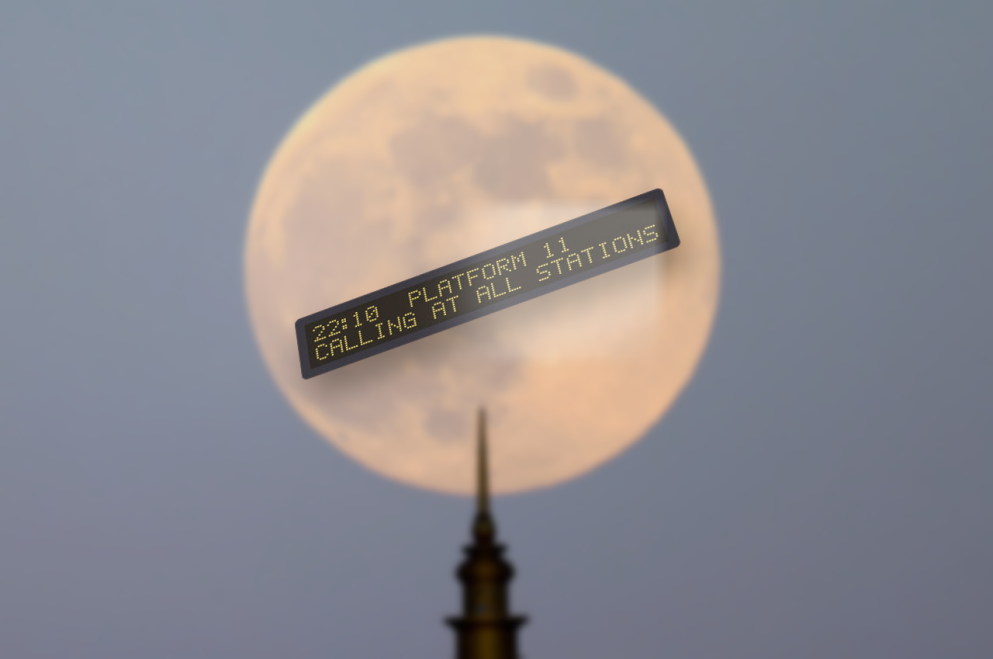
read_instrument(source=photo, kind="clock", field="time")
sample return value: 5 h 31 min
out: 22 h 10 min
